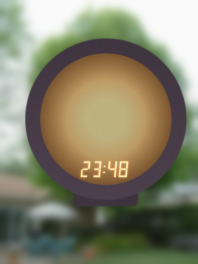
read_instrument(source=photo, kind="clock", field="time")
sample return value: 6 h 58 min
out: 23 h 48 min
